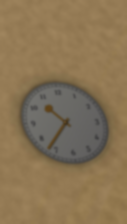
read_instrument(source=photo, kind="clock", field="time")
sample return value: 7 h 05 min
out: 10 h 37 min
